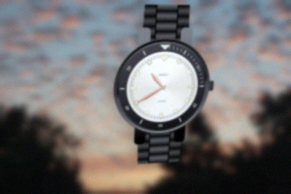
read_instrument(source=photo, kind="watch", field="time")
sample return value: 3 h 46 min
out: 10 h 40 min
